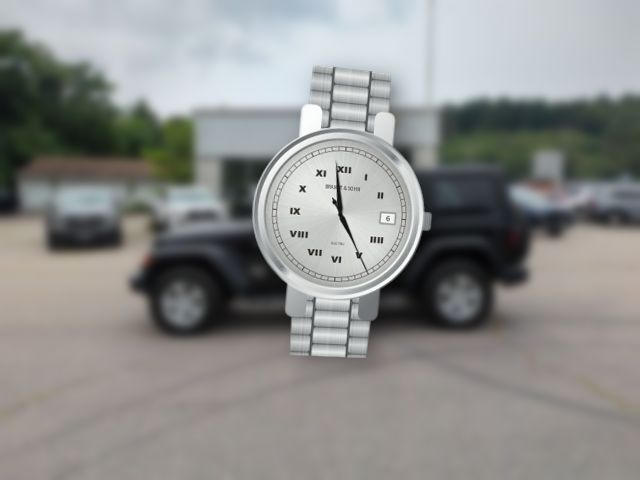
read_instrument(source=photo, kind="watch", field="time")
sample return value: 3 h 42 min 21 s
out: 4 h 58 min 25 s
